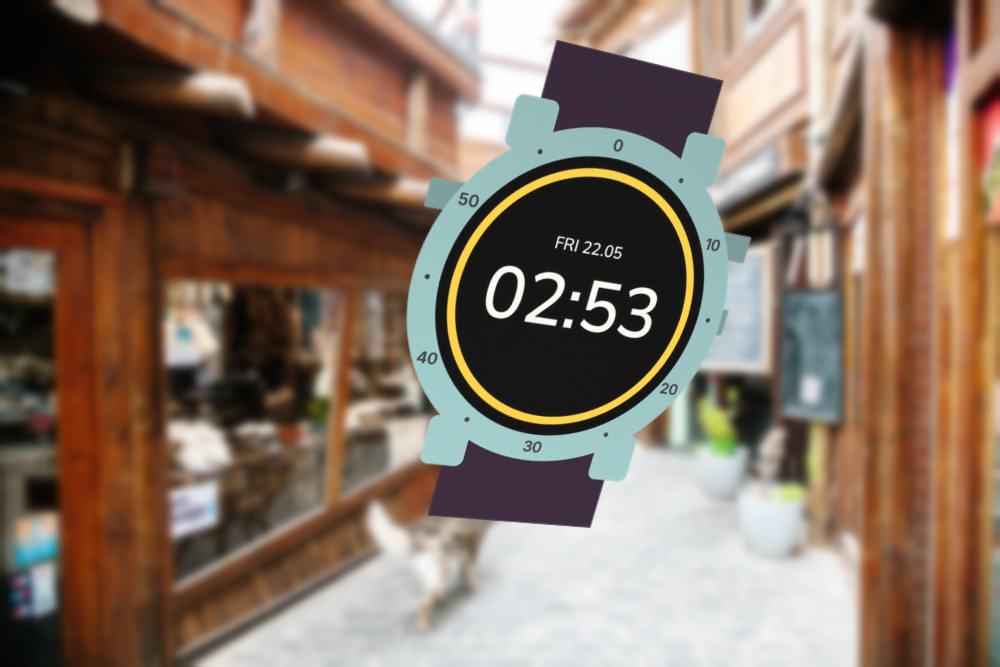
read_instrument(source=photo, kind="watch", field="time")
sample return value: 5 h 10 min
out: 2 h 53 min
